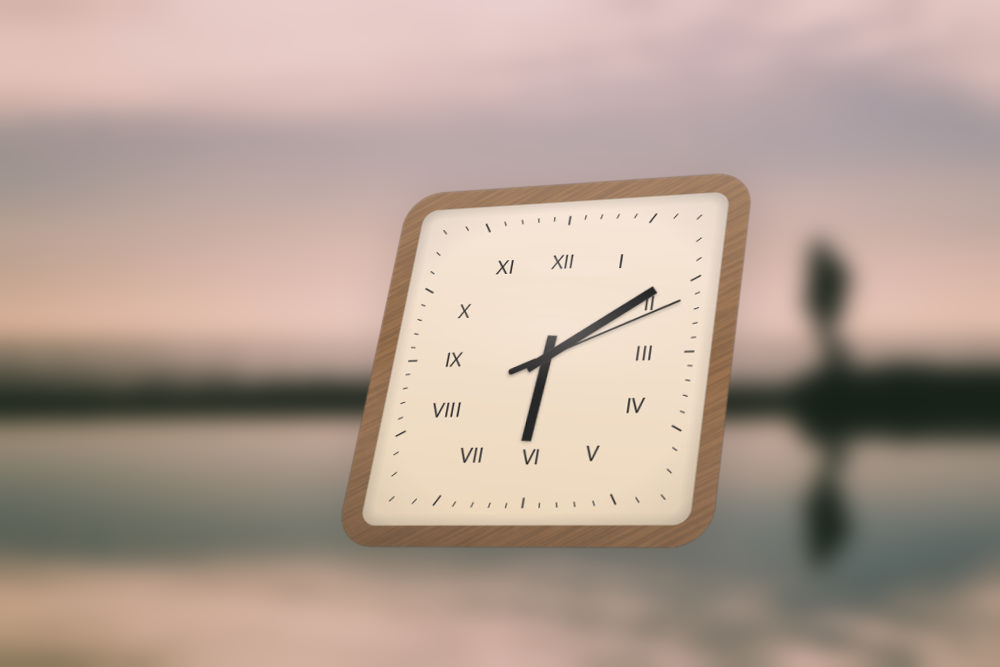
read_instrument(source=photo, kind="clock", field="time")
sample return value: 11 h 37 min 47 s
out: 6 h 09 min 11 s
